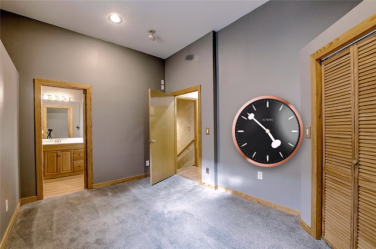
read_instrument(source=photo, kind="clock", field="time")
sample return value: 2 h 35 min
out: 4 h 52 min
